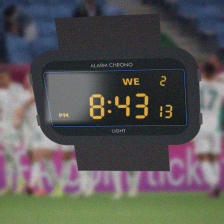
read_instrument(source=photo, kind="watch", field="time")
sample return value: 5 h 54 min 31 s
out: 8 h 43 min 13 s
